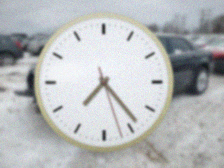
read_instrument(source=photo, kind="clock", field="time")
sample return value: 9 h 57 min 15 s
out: 7 h 23 min 27 s
